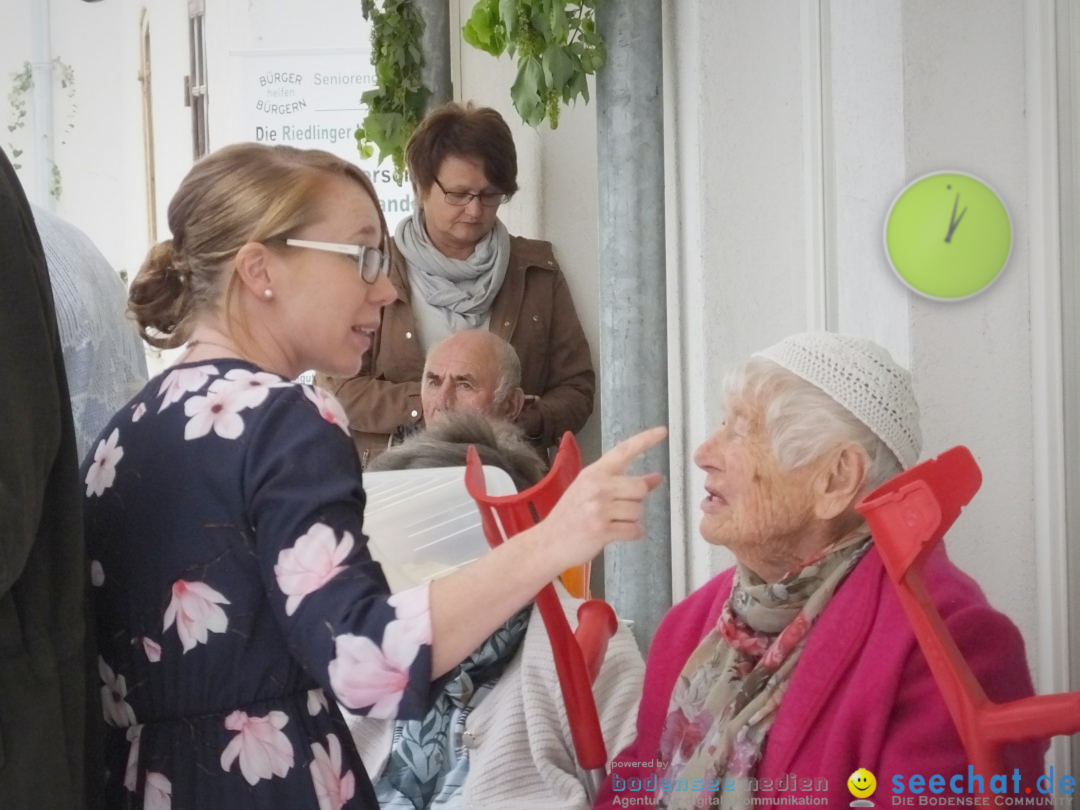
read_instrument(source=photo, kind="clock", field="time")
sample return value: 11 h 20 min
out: 1 h 02 min
